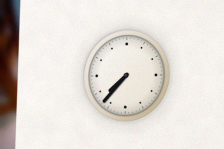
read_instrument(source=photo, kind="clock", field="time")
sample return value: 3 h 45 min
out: 7 h 37 min
